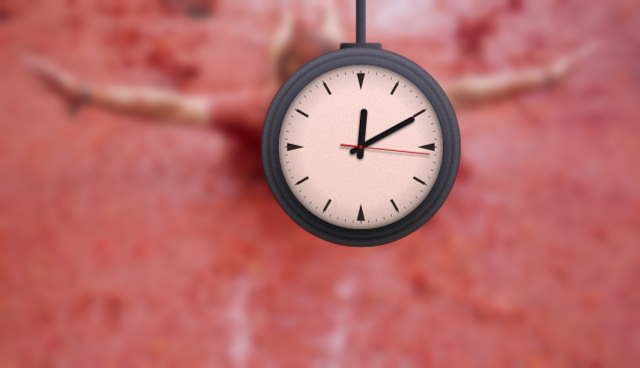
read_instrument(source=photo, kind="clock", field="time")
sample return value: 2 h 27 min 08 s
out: 12 h 10 min 16 s
